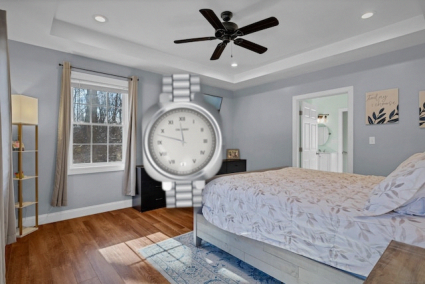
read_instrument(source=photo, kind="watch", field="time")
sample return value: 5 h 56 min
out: 11 h 48 min
